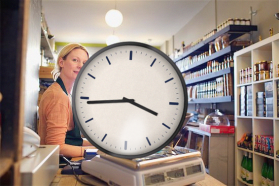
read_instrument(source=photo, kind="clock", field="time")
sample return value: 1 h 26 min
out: 3 h 44 min
